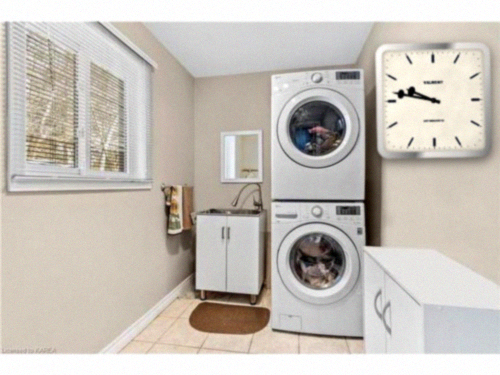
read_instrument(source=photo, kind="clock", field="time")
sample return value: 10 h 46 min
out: 9 h 47 min
